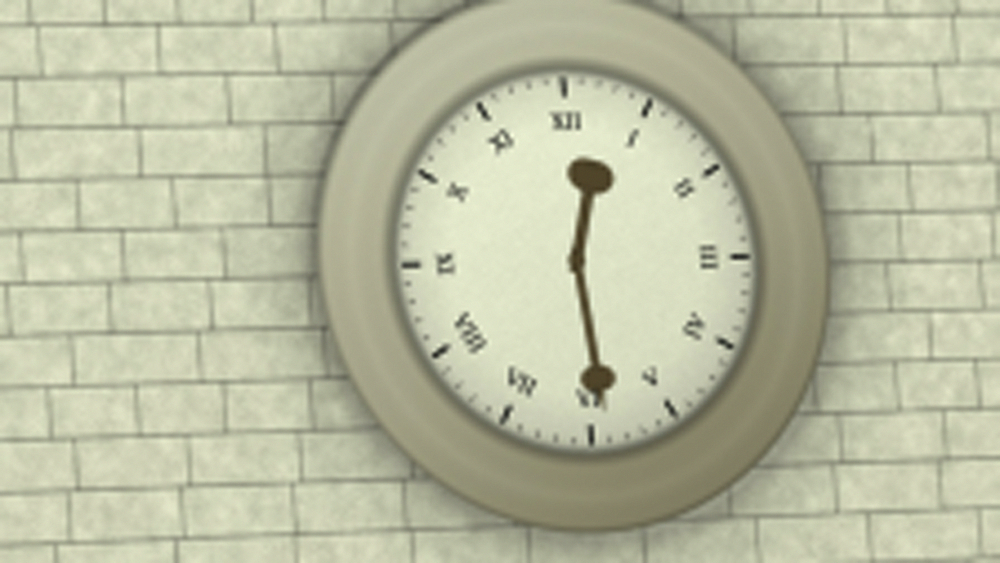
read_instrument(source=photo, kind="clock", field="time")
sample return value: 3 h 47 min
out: 12 h 29 min
